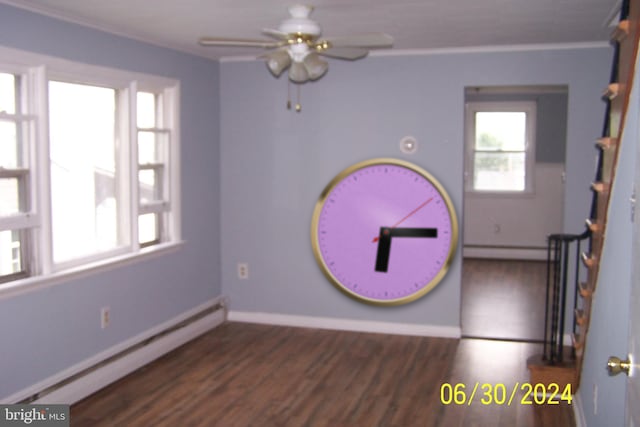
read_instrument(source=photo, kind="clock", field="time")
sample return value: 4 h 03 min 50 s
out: 6 h 15 min 09 s
